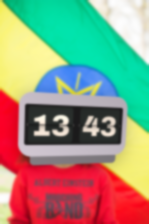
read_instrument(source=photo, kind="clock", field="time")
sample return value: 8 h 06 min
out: 13 h 43 min
